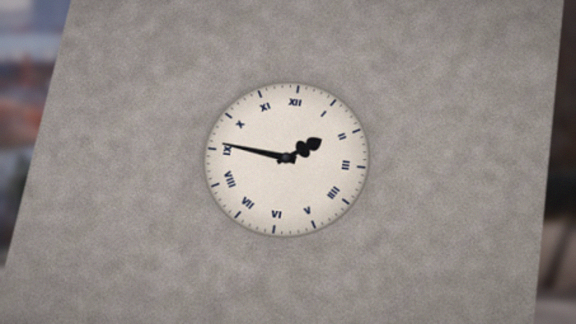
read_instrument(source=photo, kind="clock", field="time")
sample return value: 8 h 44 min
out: 1 h 46 min
